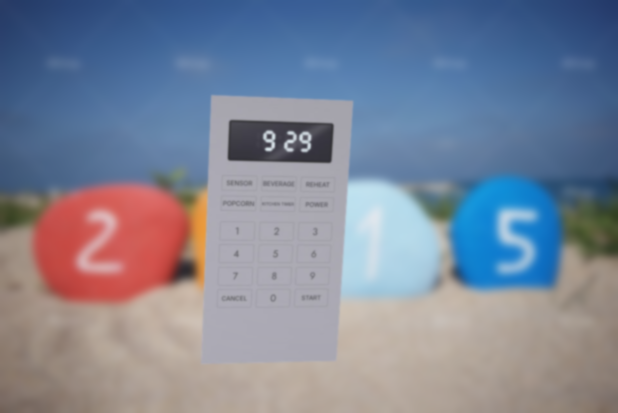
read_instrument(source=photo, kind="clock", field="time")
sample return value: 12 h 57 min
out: 9 h 29 min
